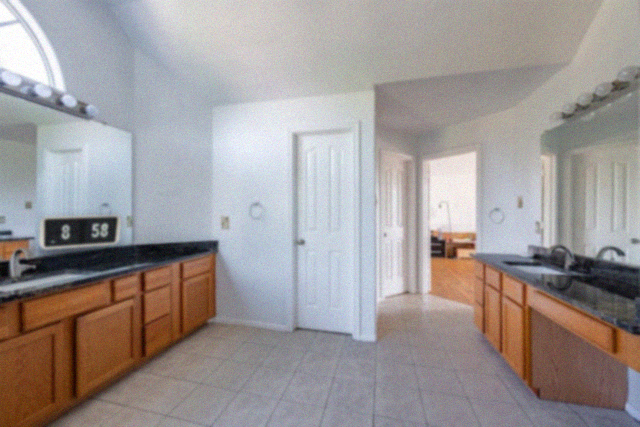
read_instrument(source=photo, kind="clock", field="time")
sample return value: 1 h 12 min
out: 8 h 58 min
